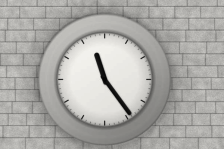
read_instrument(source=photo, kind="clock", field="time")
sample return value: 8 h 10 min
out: 11 h 24 min
